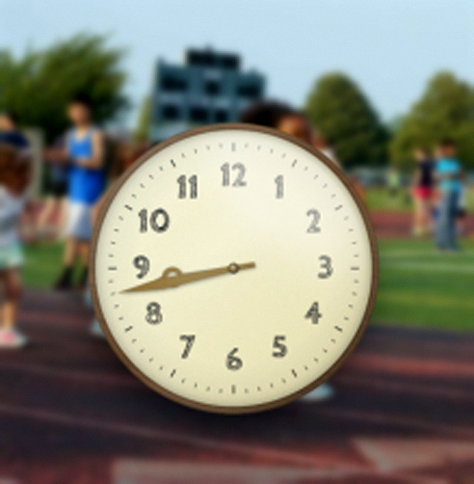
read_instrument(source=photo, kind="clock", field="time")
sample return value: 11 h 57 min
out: 8 h 43 min
